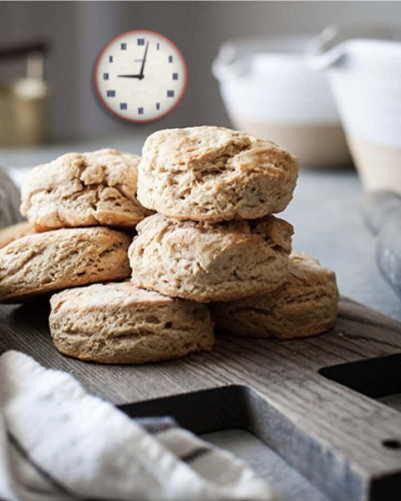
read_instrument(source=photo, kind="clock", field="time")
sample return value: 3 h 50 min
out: 9 h 02 min
